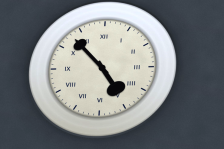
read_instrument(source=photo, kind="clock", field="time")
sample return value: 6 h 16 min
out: 4 h 53 min
